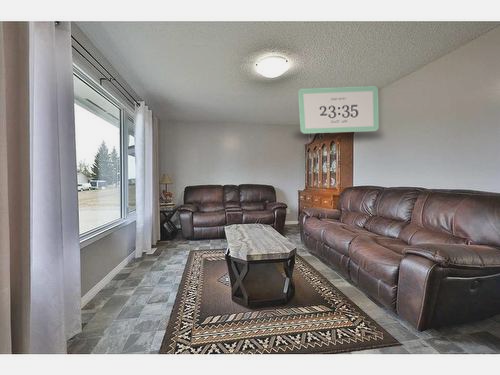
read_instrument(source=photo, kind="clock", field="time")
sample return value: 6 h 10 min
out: 23 h 35 min
